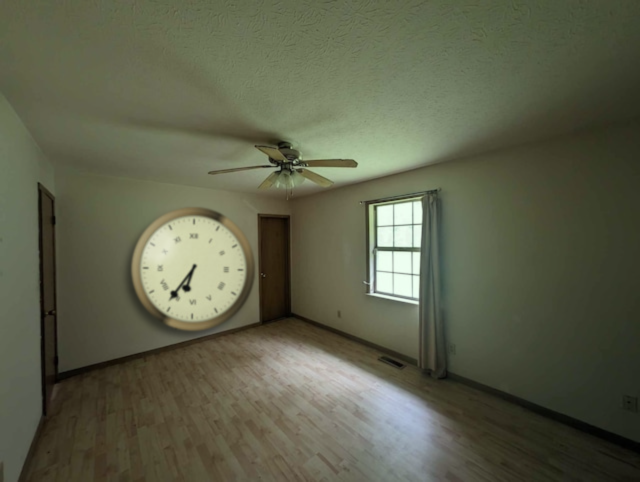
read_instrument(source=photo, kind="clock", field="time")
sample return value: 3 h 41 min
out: 6 h 36 min
